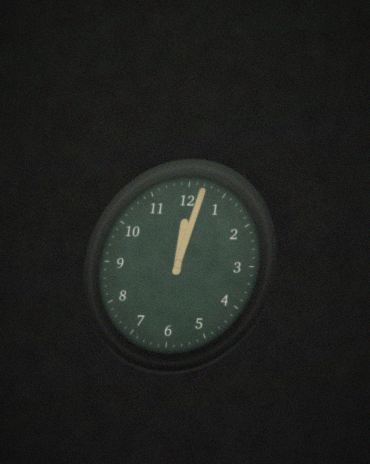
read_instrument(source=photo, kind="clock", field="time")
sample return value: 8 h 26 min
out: 12 h 02 min
